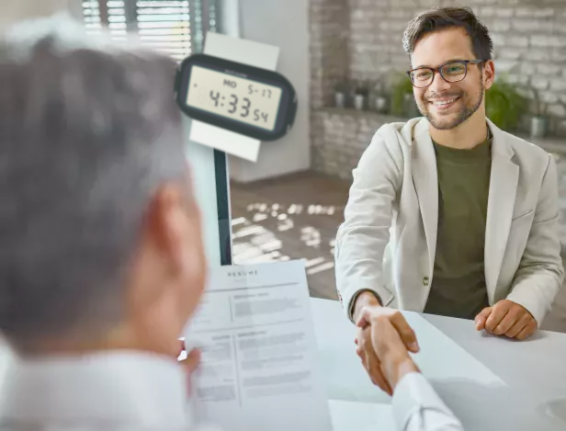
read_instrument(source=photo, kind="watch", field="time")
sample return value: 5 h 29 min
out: 4 h 33 min
